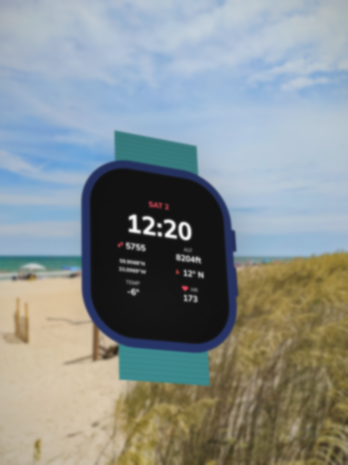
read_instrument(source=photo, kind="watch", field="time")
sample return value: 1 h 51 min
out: 12 h 20 min
